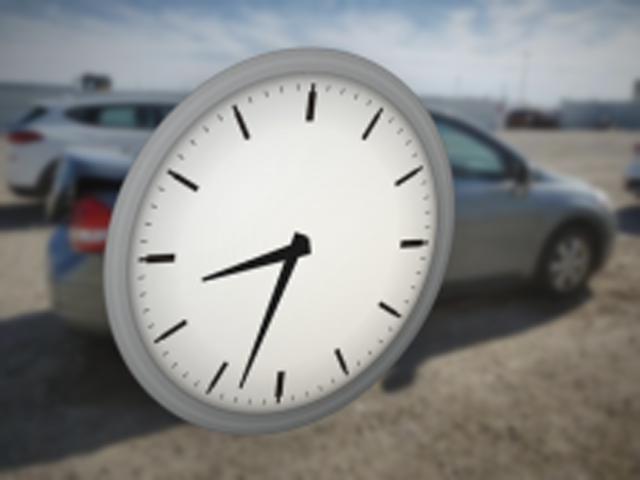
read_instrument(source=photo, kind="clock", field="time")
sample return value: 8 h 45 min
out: 8 h 33 min
